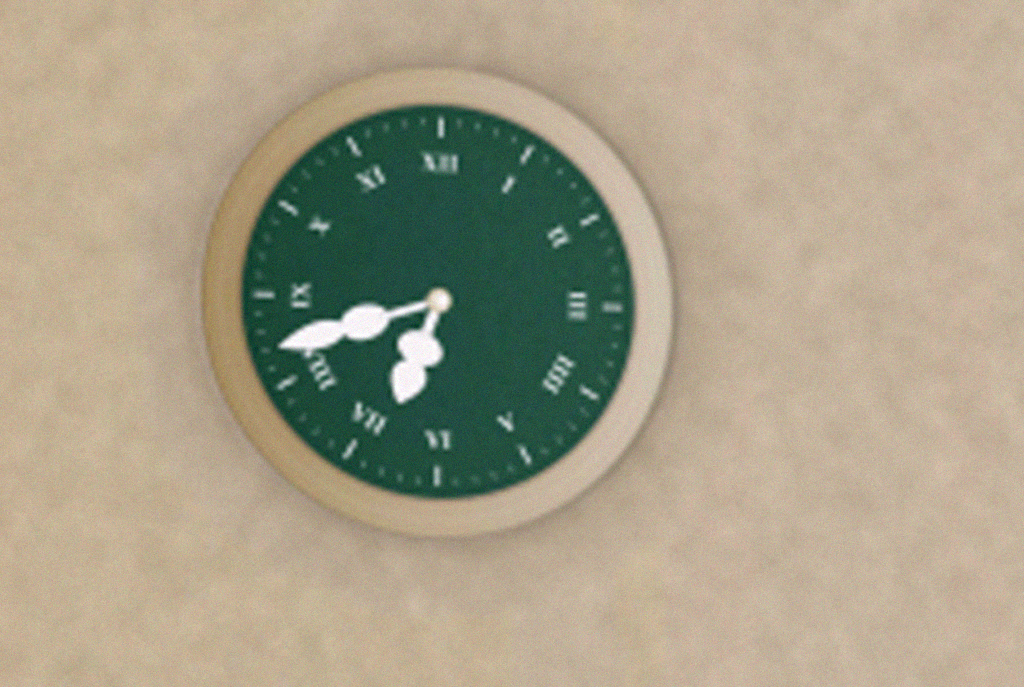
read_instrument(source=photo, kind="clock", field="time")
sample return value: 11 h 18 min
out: 6 h 42 min
